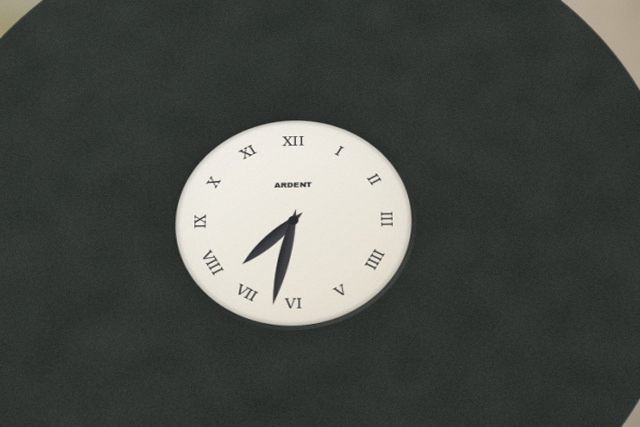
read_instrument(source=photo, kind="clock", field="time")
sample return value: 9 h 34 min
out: 7 h 32 min
